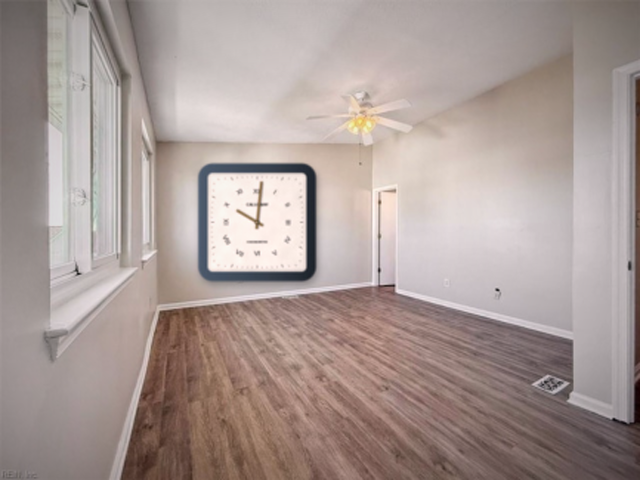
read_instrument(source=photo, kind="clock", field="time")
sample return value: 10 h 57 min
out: 10 h 01 min
